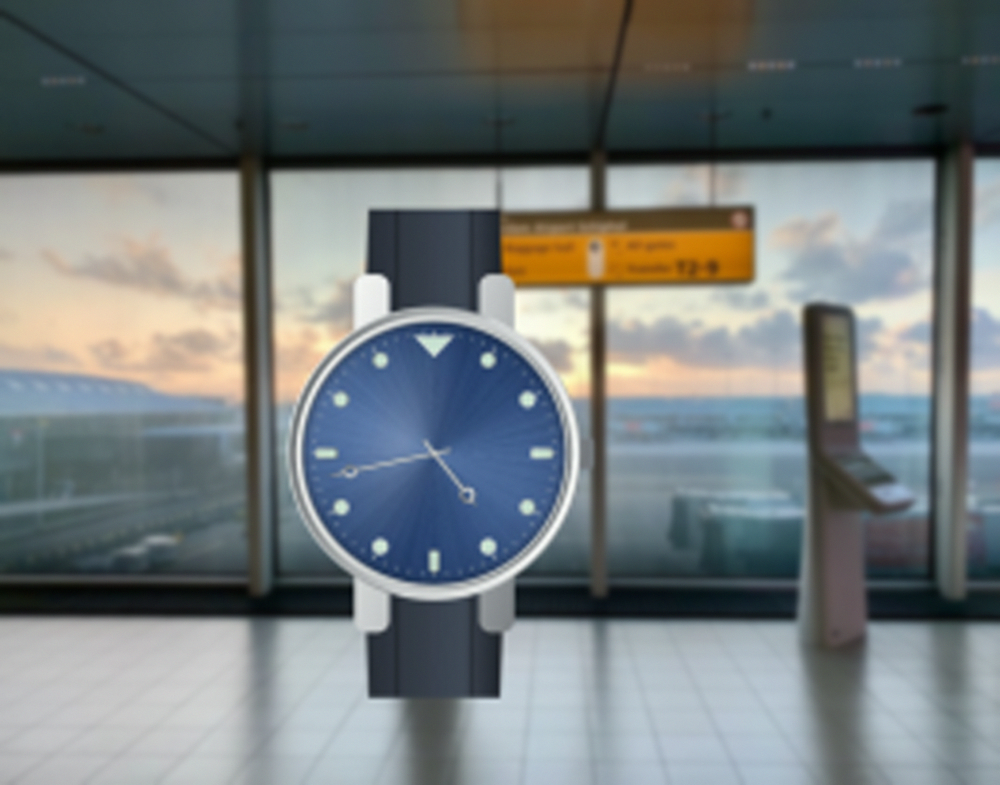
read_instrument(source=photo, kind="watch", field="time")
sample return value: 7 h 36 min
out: 4 h 43 min
